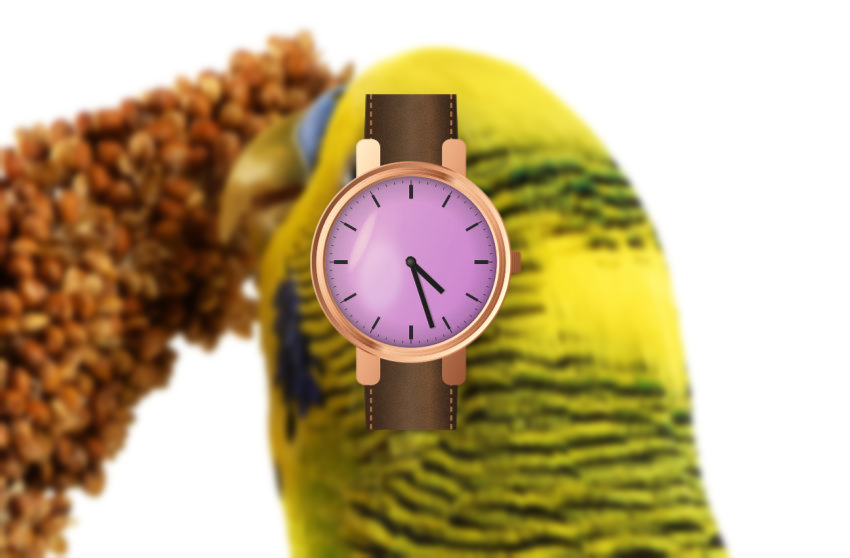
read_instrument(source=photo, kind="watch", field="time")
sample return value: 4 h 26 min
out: 4 h 27 min
